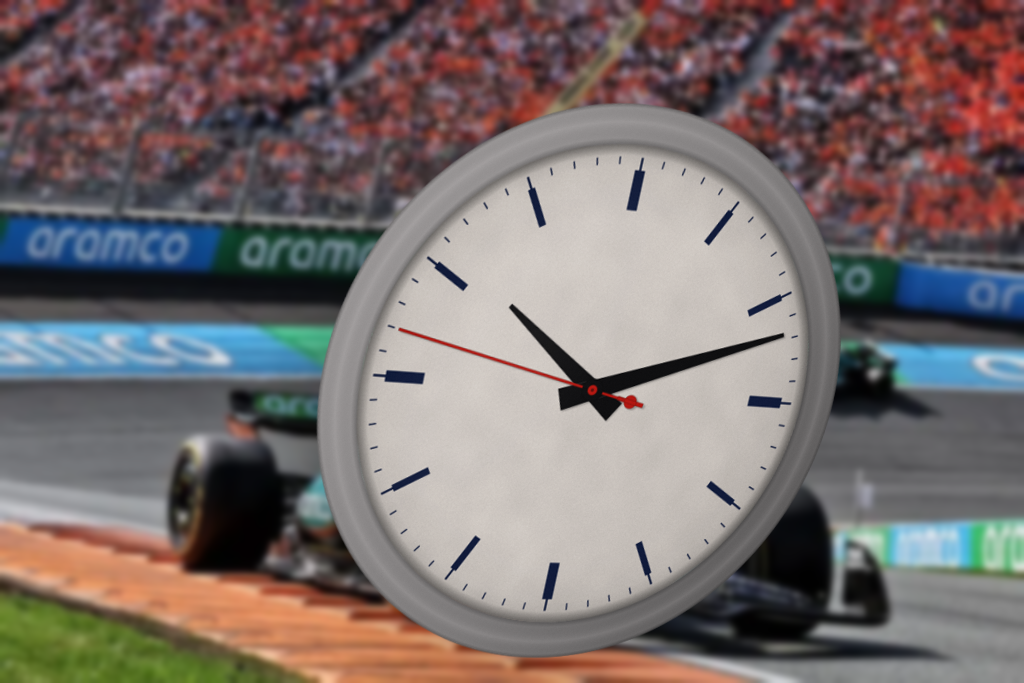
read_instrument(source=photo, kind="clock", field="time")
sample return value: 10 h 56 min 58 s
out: 10 h 11 min 47 s
